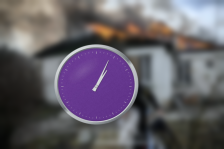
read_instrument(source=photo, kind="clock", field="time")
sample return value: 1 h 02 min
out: 1 h 04 min
